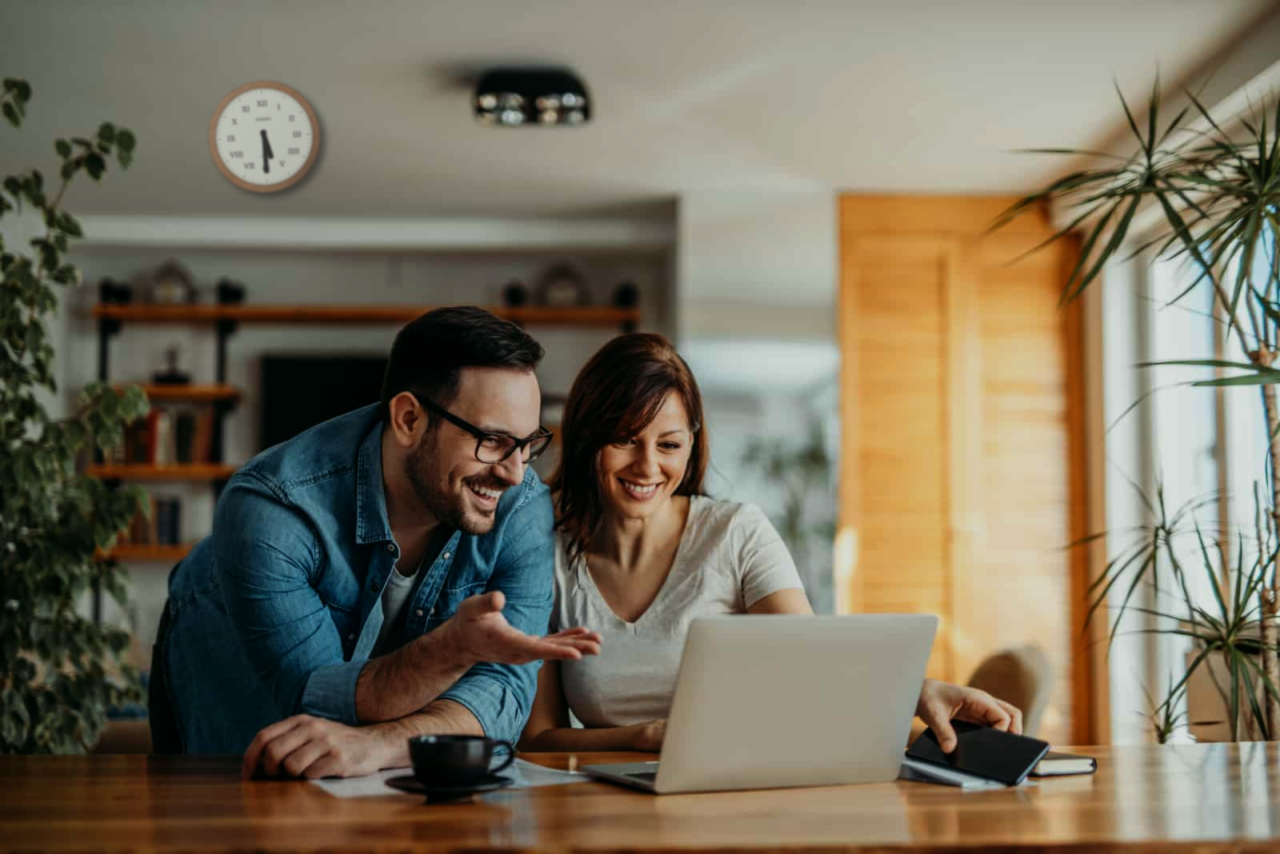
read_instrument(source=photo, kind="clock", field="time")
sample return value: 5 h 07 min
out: 5 h 30 min
